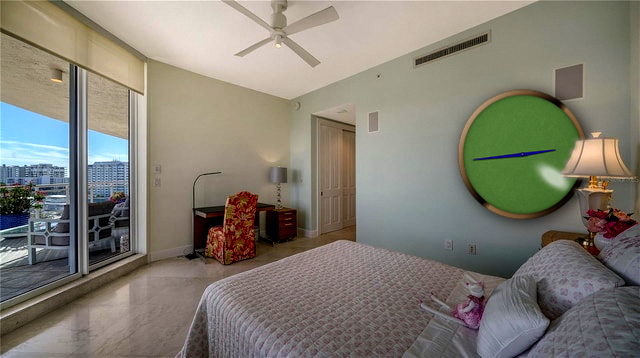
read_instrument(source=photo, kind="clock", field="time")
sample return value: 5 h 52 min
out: 2 h 44 min
